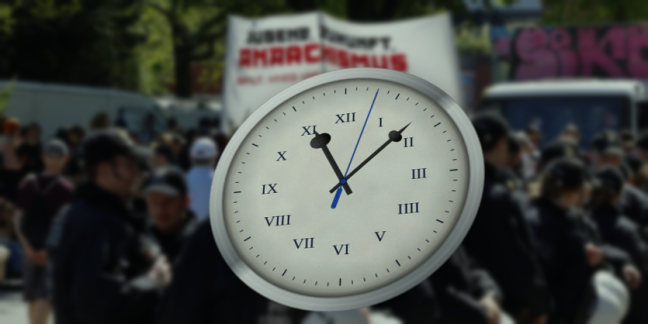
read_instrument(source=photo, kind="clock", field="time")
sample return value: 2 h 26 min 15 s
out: 11 h 08 min 03 s
